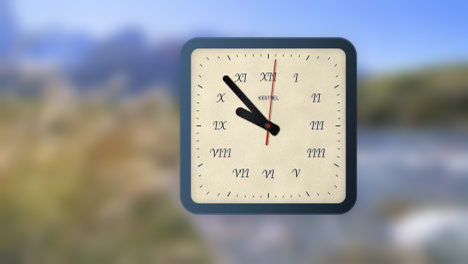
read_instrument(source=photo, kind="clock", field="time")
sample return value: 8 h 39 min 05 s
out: 9 h 53 min 01 s
